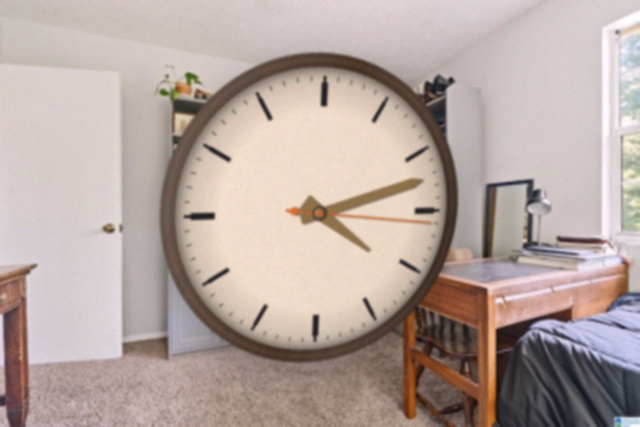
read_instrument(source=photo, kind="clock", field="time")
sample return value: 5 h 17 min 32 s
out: 4 h 12 min 16 s
